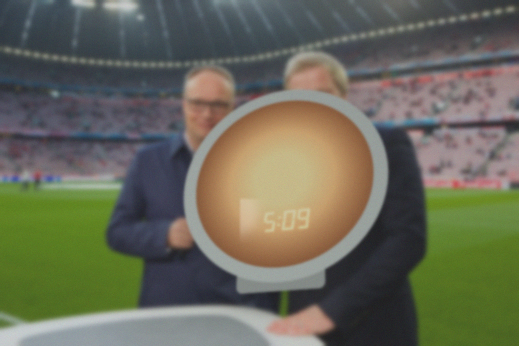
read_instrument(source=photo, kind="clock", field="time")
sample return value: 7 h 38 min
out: 5 h 09 min
